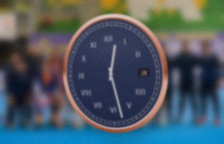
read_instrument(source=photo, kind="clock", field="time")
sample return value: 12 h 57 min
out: 12 h 28 min
